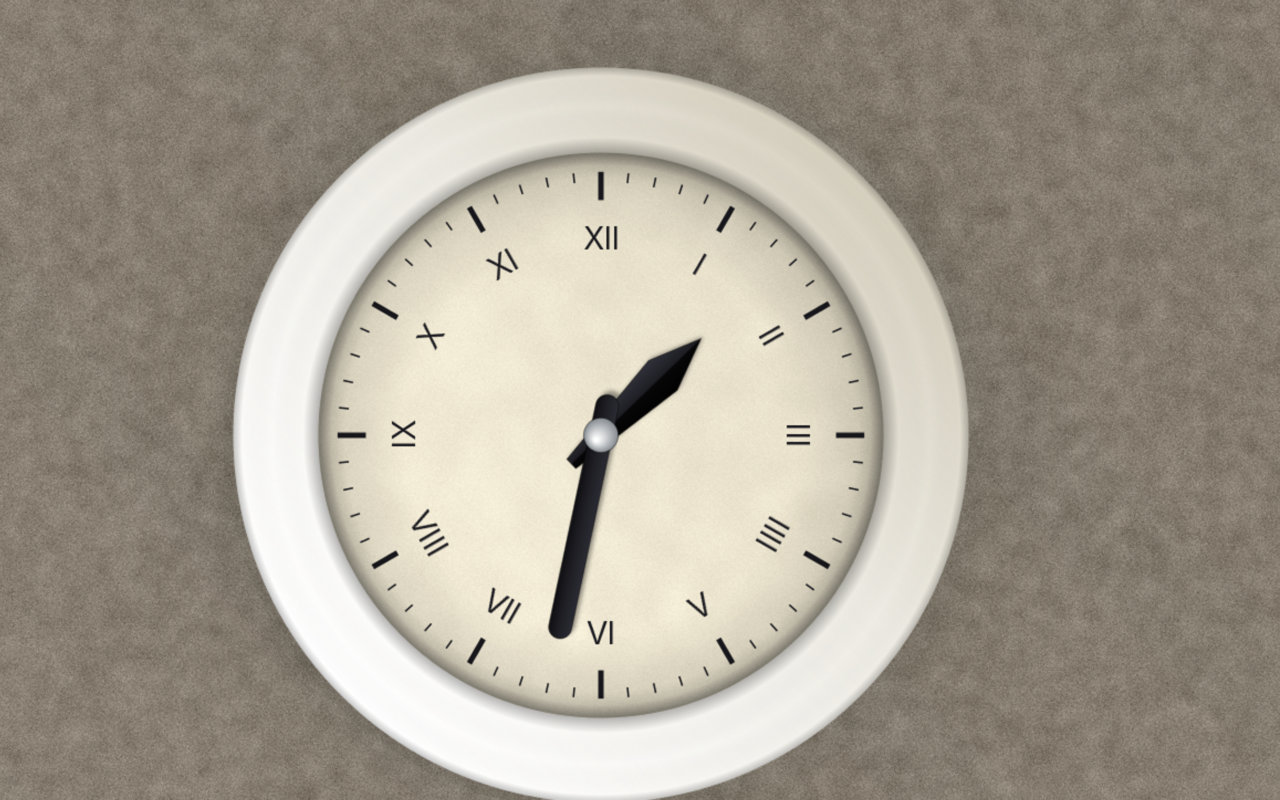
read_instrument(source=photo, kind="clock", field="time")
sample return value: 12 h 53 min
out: 1 h 32 min
